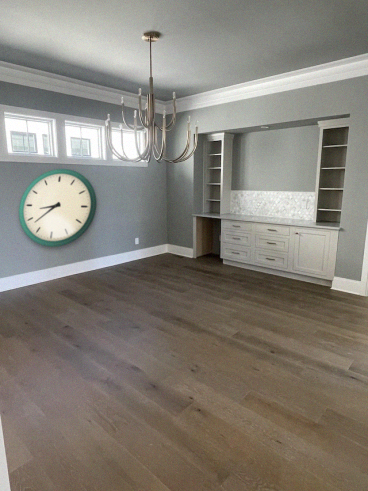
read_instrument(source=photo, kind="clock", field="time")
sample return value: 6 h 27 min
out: 8 h 38 min
